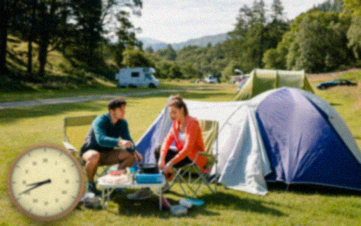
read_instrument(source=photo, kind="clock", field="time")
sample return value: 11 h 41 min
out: 8 h 41 min
